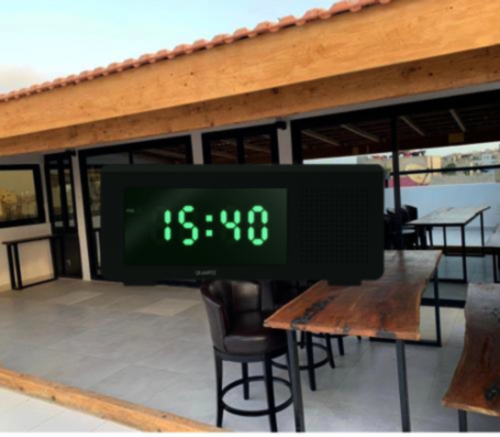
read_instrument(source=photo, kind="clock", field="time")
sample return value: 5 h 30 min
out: 15 h 40 min
